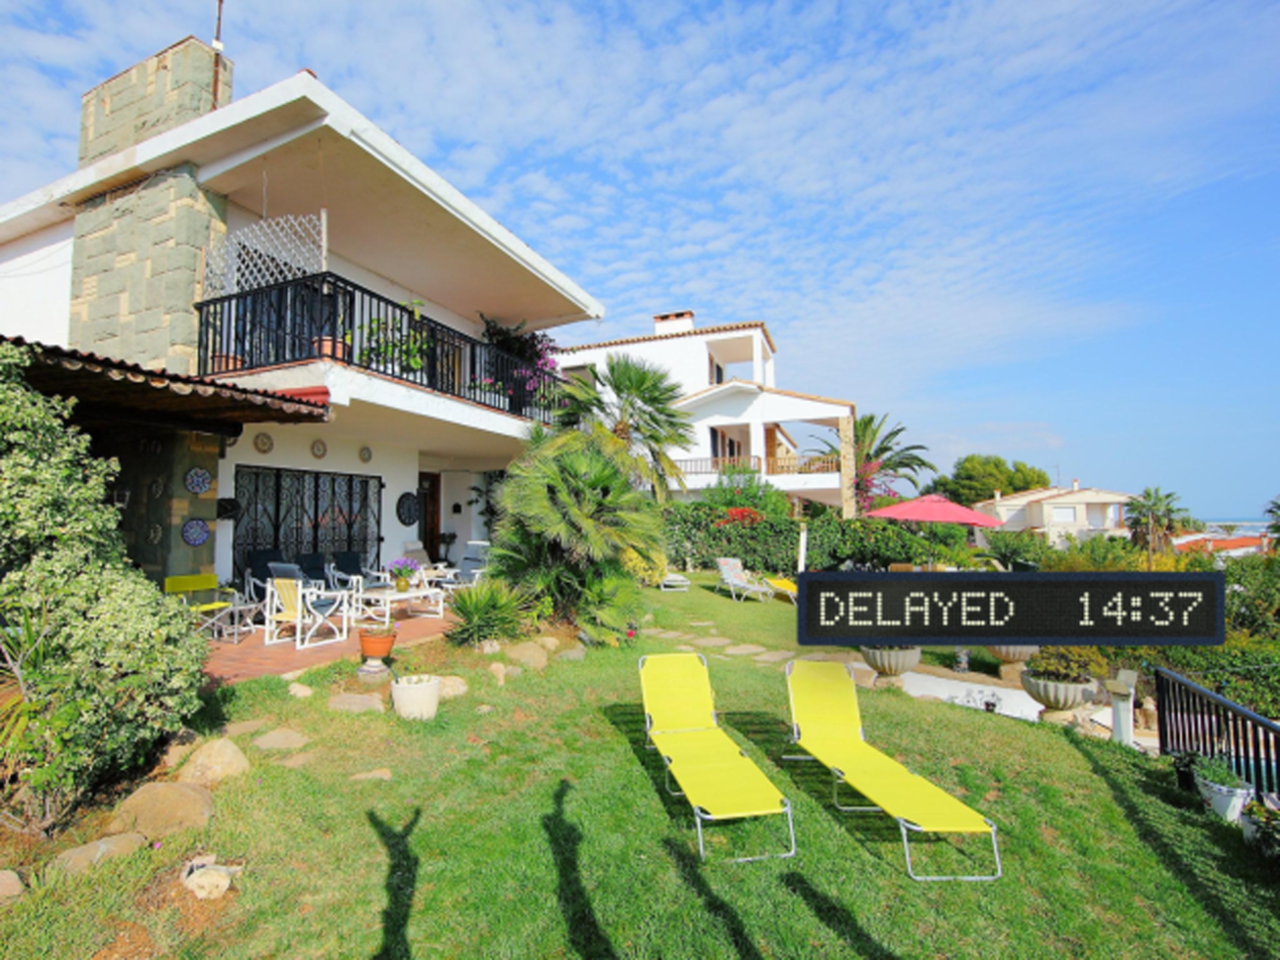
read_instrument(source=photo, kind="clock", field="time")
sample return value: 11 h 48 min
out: 14 h 37 min
